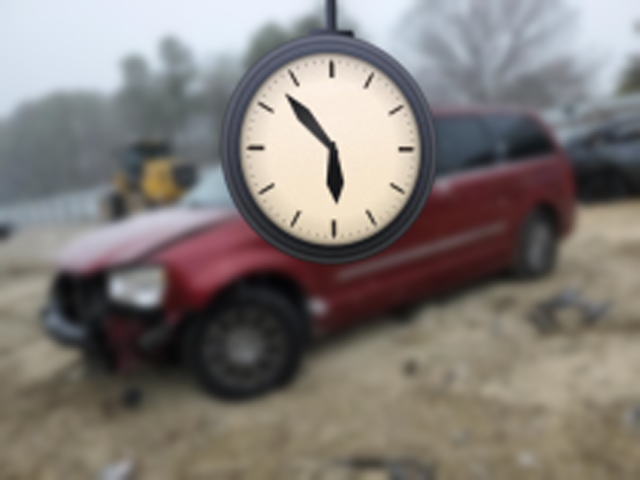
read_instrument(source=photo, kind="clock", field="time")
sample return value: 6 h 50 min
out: 5 h 53 min
